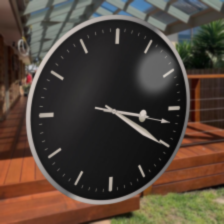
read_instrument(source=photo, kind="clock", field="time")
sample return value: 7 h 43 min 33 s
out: 3 h 20 min 17 s
